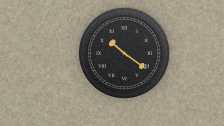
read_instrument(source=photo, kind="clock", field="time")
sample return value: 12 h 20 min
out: 10 h 21 min
